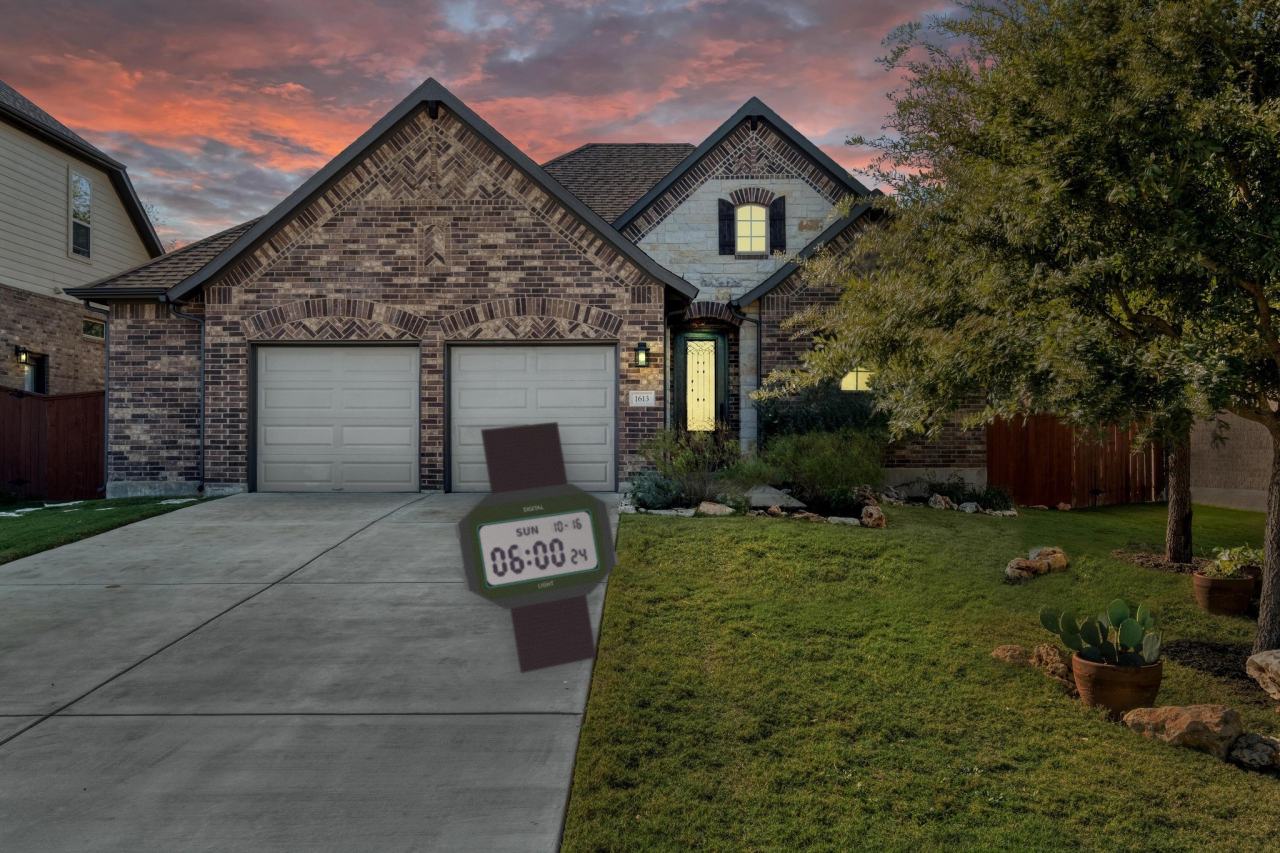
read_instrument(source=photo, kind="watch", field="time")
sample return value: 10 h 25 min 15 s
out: 6 h 00 min 24 s
